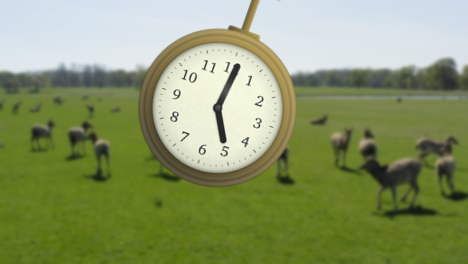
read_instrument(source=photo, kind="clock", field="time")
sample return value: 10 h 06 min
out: 5 h 01 min
